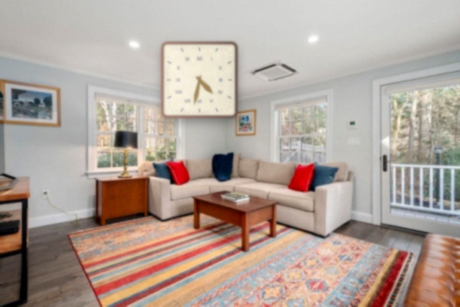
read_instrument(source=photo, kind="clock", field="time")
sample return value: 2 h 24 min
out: 4 h 32 min
